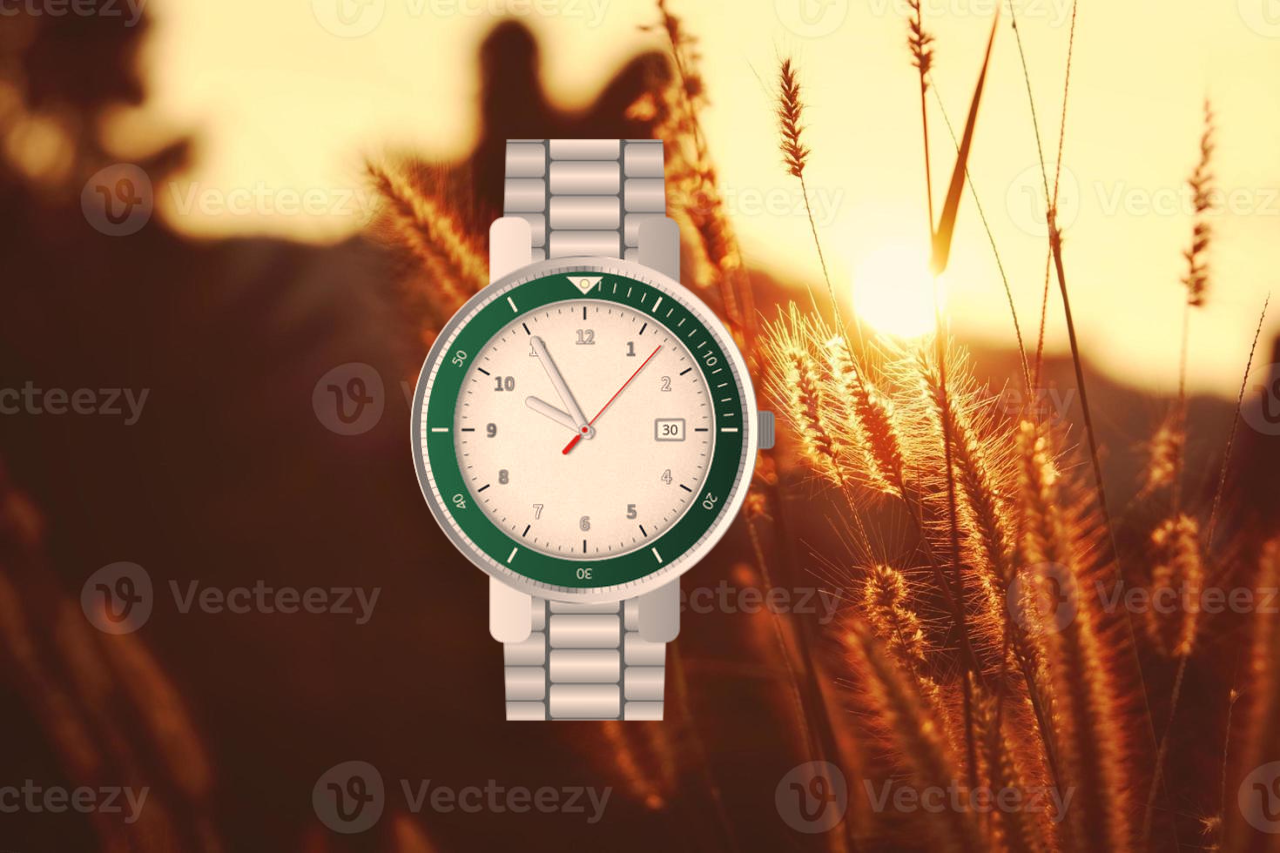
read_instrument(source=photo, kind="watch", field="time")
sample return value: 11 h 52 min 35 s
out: 9 h 55 min 07 s
